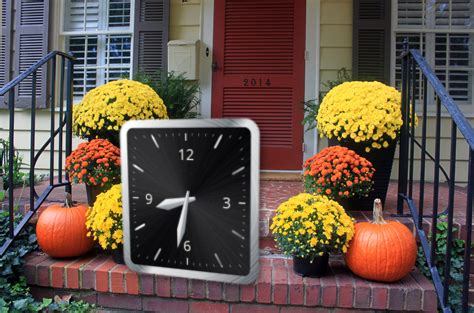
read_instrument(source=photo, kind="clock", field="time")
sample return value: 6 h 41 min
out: 8 h 32 min
